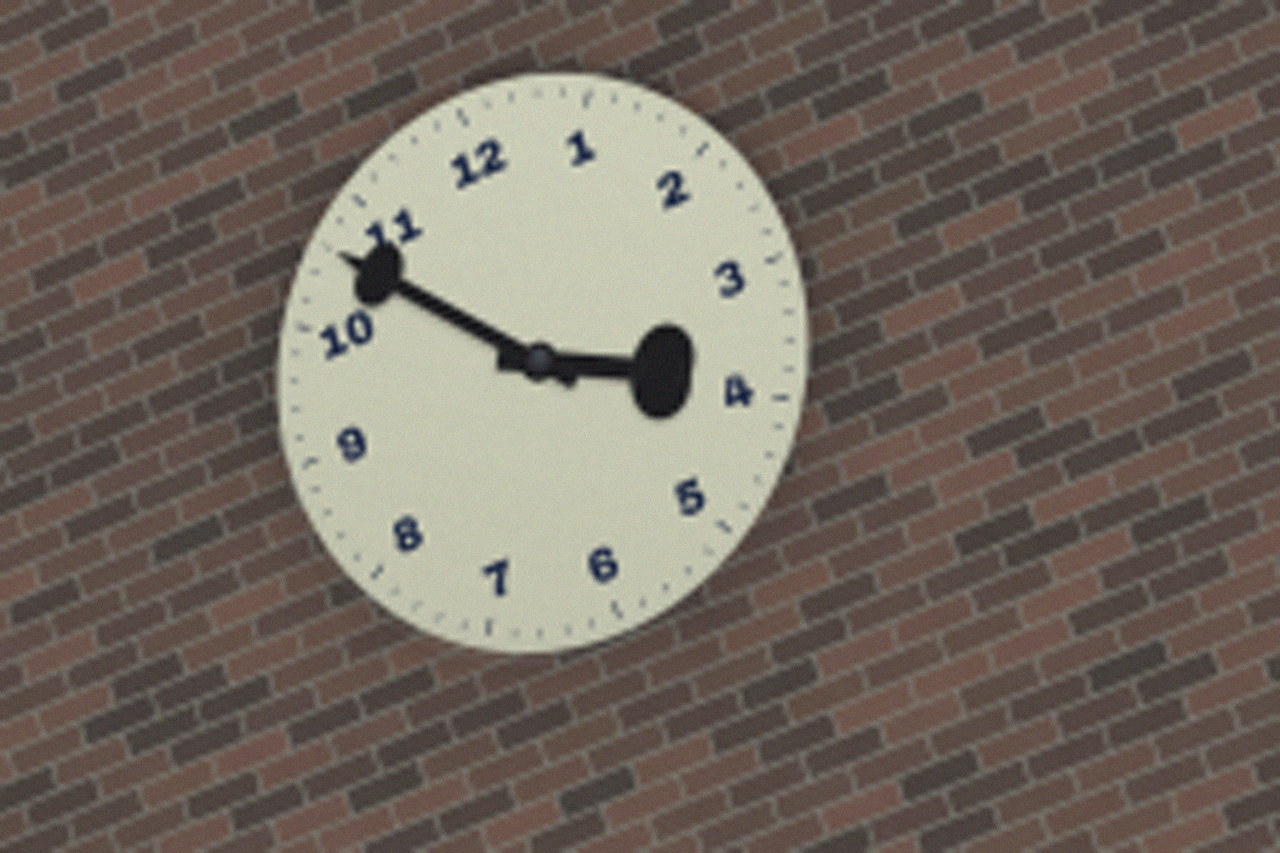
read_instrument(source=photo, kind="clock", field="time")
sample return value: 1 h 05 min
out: 3 h 53 min
